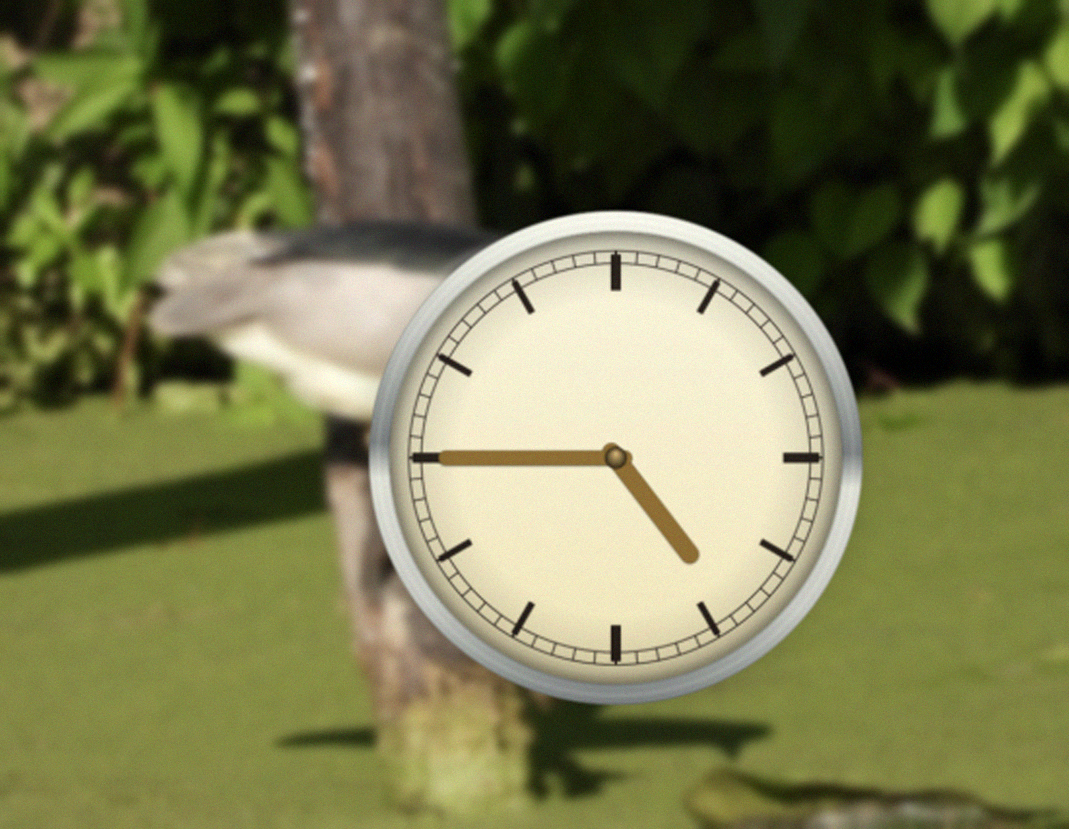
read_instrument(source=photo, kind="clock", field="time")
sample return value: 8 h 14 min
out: 4 h 45 min
